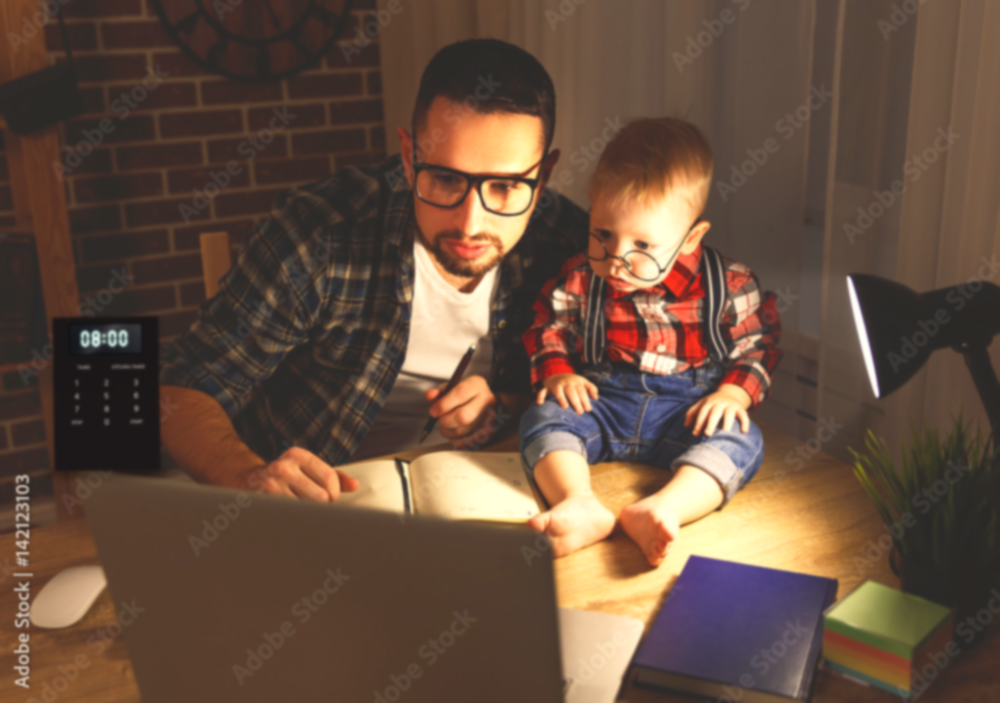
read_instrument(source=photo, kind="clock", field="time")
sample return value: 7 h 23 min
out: 8 h 00 min
